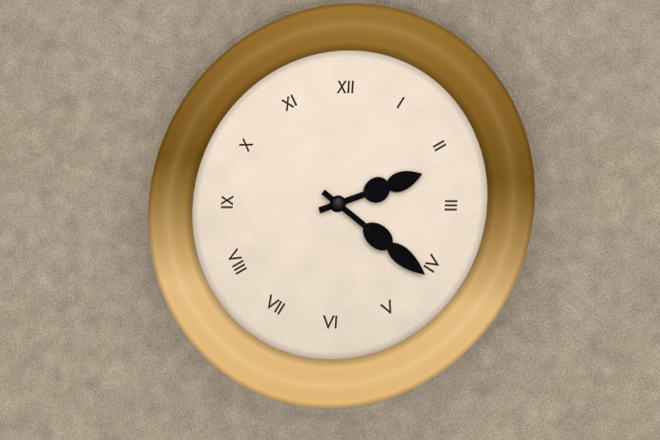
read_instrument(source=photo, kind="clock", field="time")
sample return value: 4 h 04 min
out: 2 h 21 min
